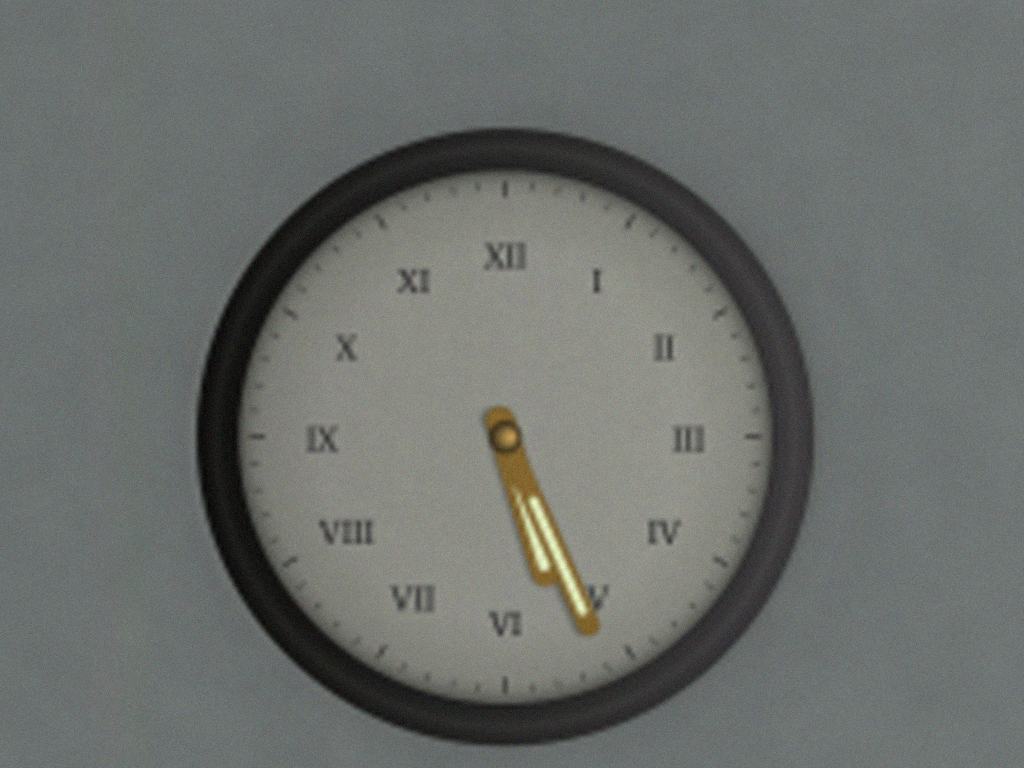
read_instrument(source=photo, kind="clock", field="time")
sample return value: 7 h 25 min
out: 5 h 26 min
